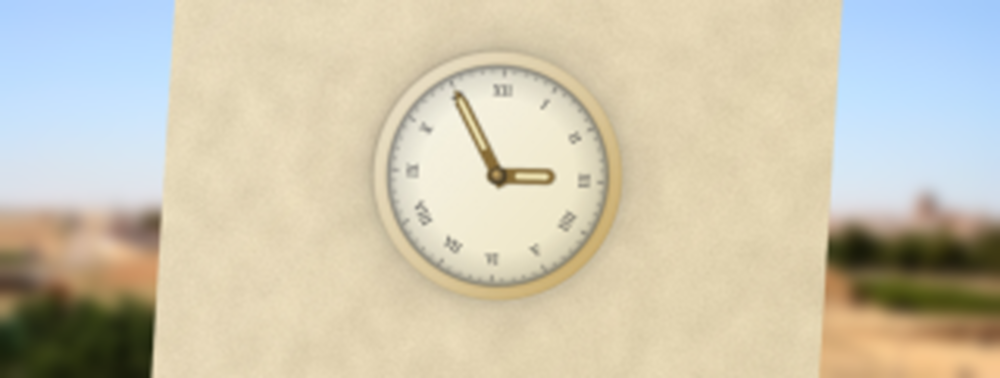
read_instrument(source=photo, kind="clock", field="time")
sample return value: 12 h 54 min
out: 2 h 55 min
